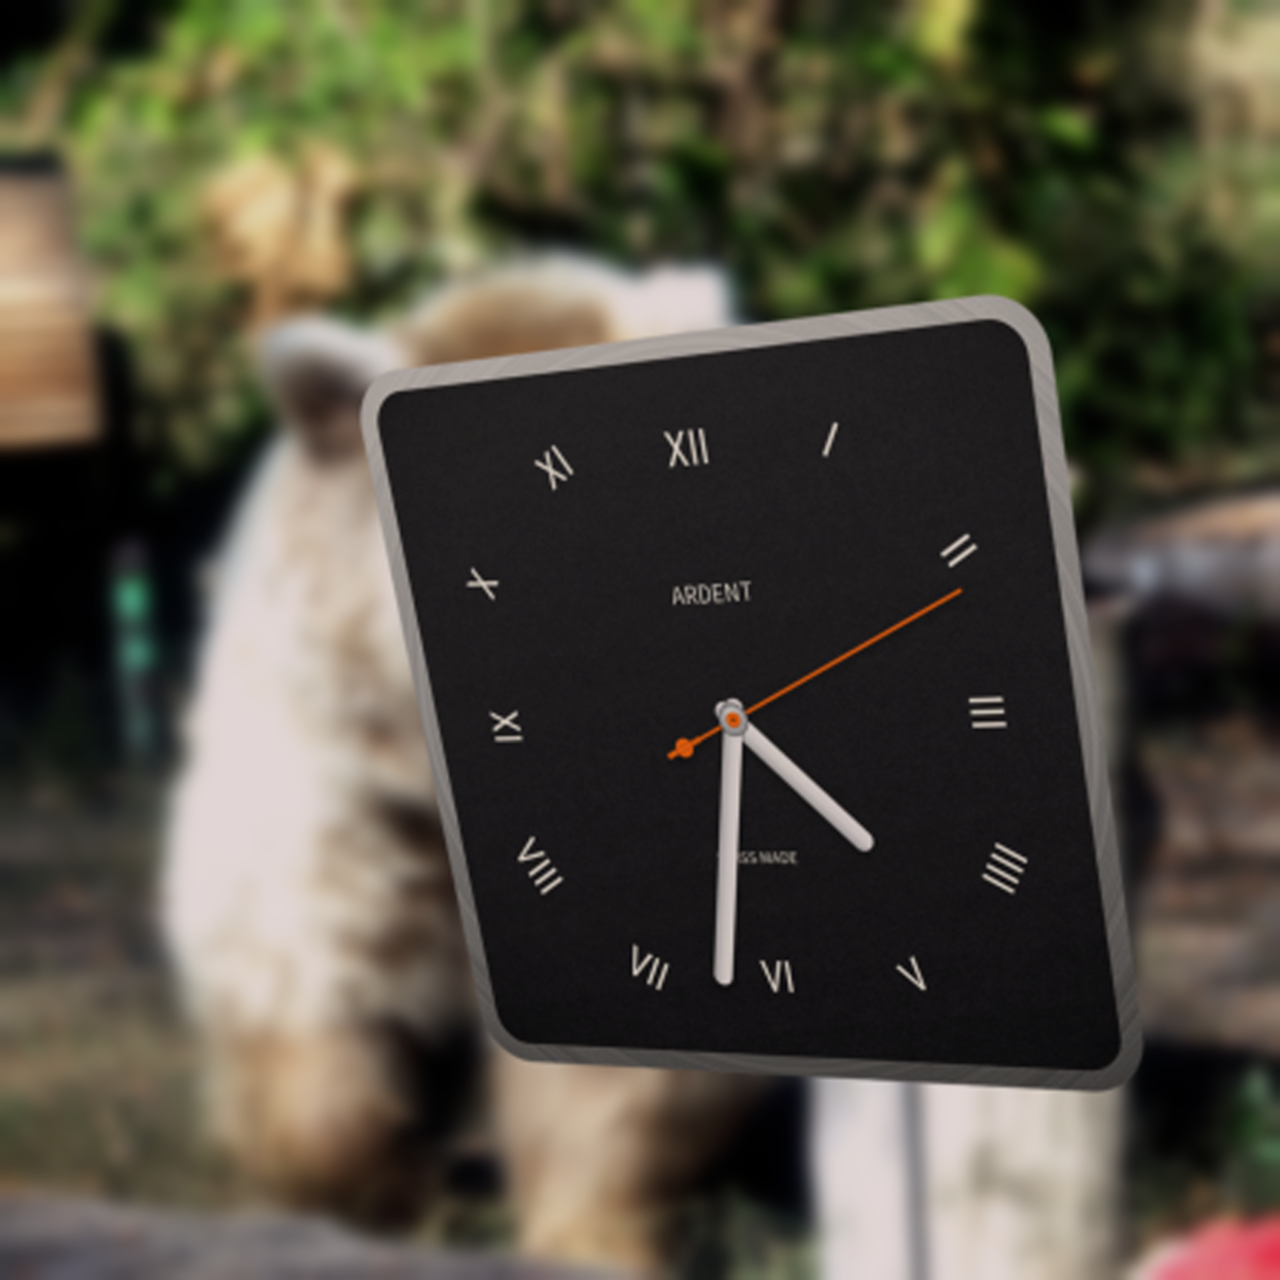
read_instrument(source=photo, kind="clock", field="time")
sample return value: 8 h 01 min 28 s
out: 4 h 32 min 11 s
